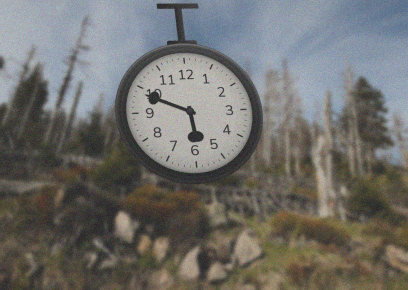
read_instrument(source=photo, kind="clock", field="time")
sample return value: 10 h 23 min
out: 5 h 49 min
